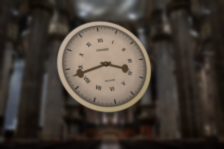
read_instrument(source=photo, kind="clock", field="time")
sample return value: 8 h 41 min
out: 3 h 43 min
